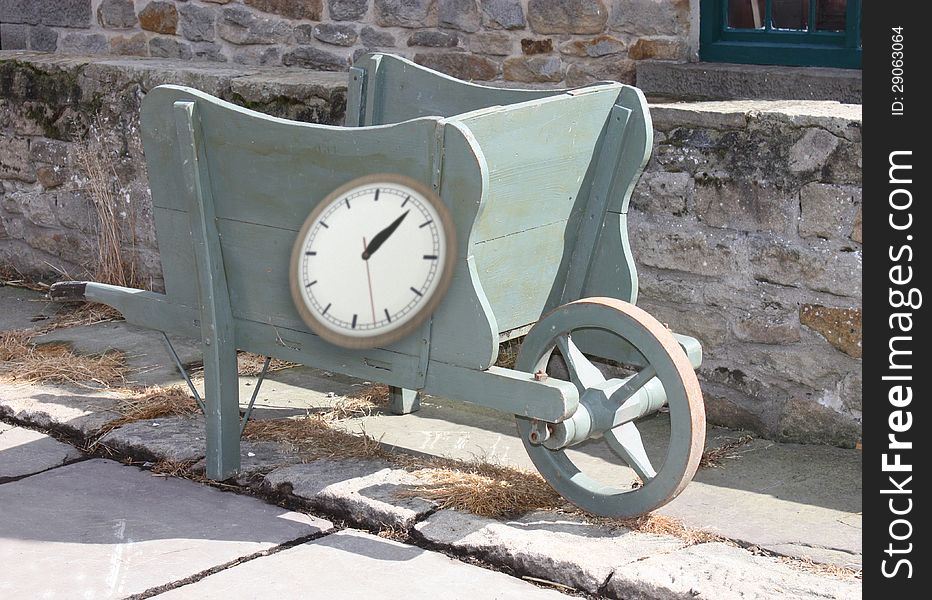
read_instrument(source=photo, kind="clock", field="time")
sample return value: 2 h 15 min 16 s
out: 1 h 06 min 27 s
